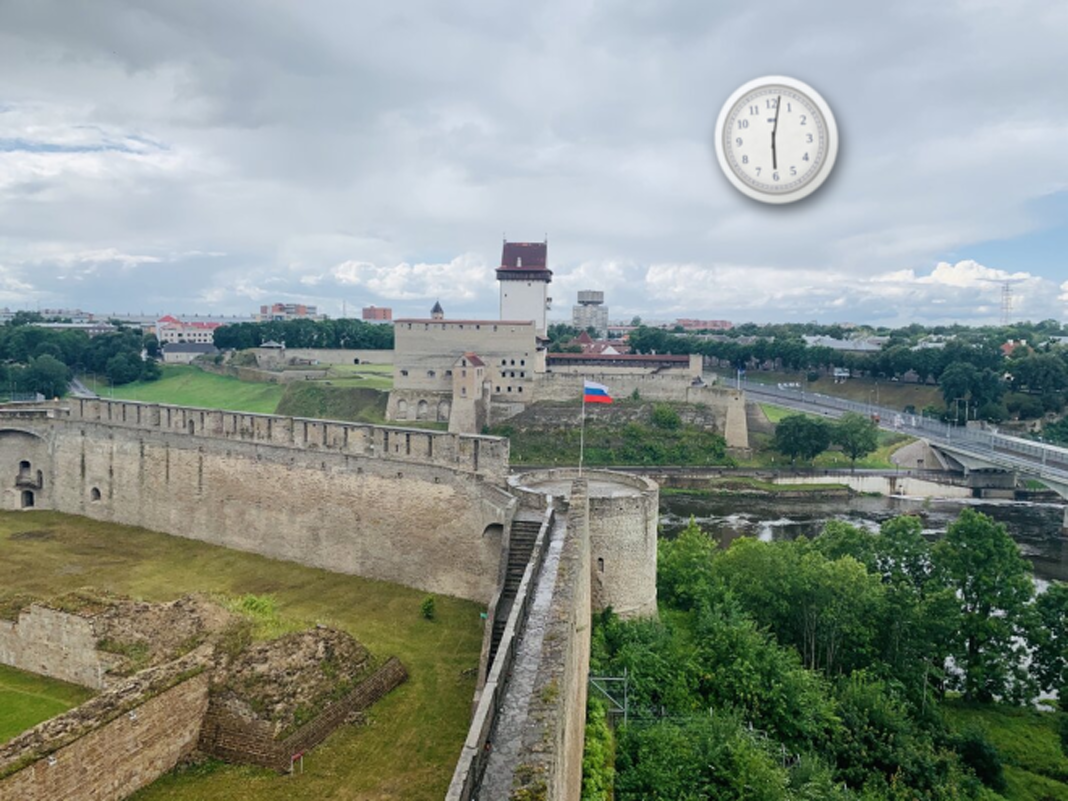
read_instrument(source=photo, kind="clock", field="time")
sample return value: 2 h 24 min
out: 6 h 02 min
